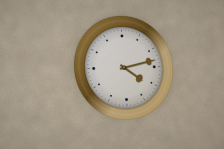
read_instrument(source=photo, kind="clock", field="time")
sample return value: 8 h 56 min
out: 4 h 13 min
